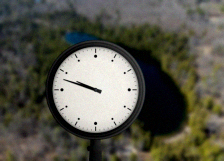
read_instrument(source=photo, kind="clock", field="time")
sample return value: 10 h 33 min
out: 9 h 48 min
